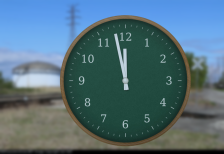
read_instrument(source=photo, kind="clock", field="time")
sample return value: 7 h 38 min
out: 11 h 58 min
